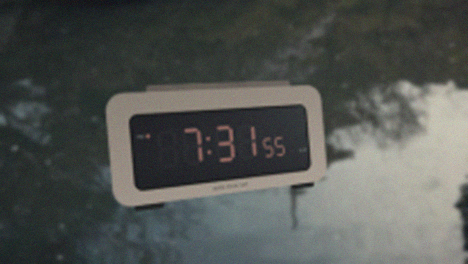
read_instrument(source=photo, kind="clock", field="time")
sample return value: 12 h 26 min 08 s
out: 7 h 31 min 55 s
